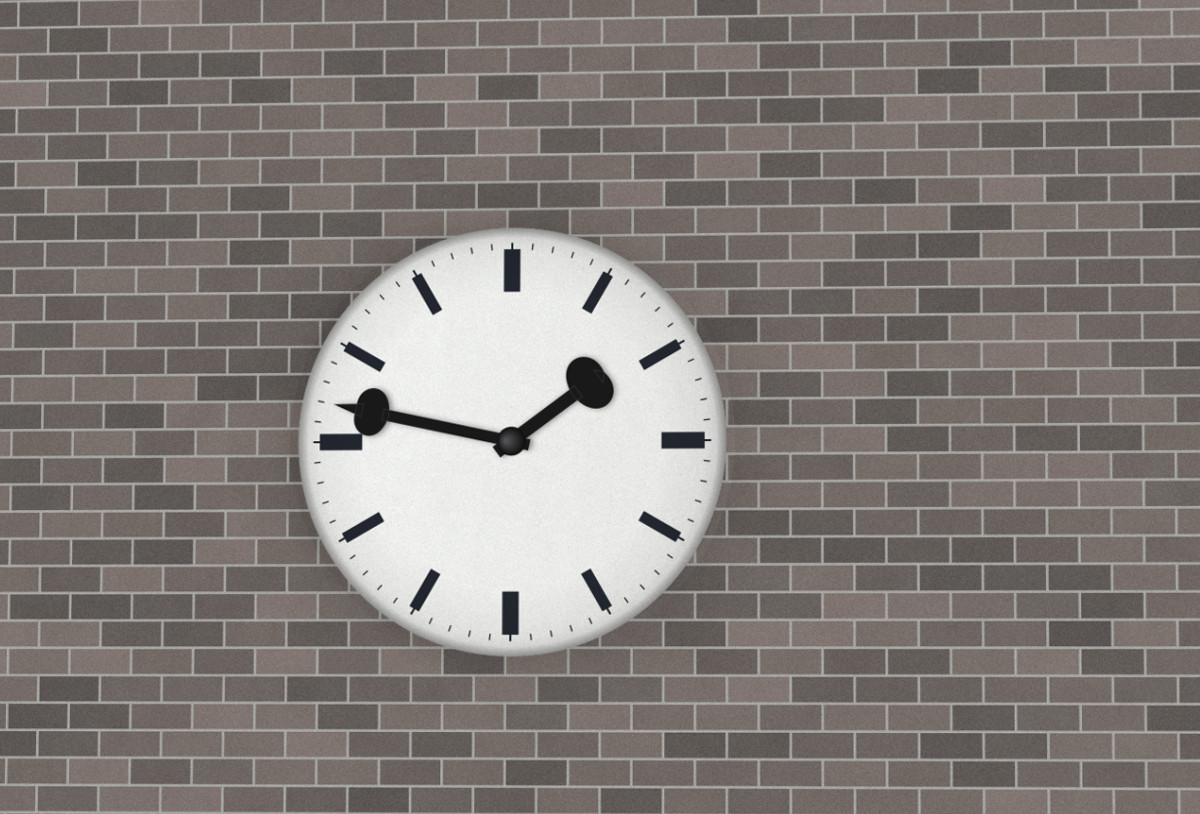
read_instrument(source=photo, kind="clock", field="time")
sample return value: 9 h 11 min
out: 1 h 47 min
